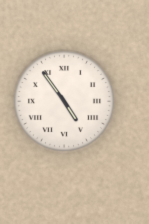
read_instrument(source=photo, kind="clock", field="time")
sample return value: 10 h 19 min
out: 4 h 54 min
